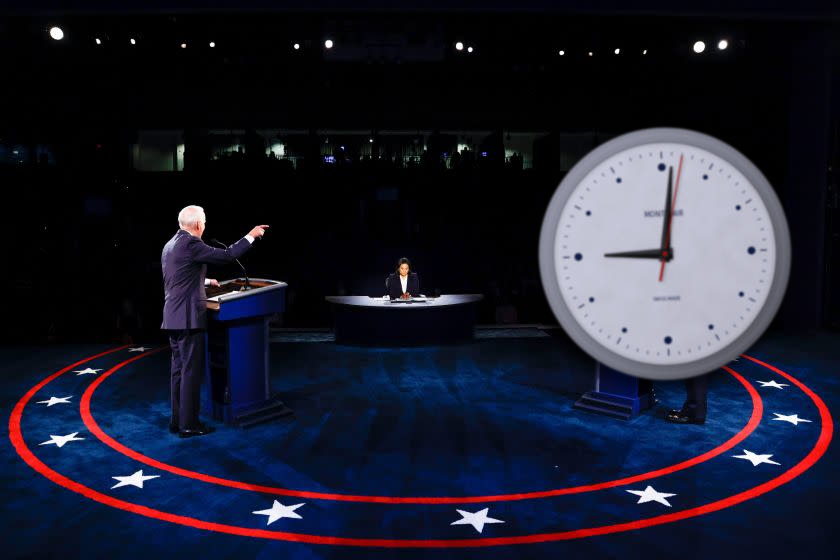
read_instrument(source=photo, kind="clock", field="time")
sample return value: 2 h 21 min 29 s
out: 9 h 01 min 02 s
